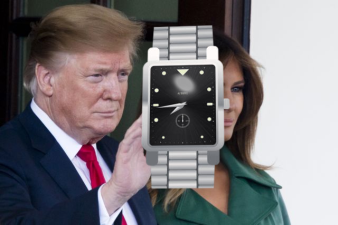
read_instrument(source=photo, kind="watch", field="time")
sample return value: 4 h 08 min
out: 7 h 44 min
